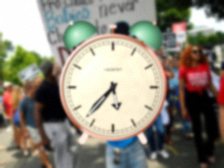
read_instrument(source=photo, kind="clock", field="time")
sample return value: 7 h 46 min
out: 5 h 37 min
